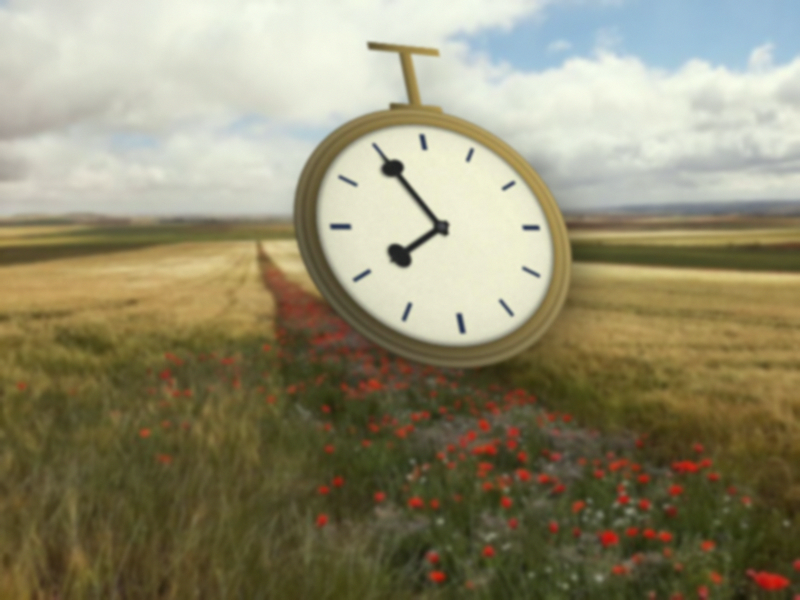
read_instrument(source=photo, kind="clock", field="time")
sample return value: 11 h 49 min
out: 7 h 55 min
